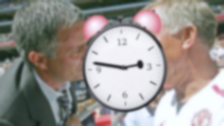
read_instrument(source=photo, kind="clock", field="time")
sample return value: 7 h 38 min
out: 2 h 47 min
